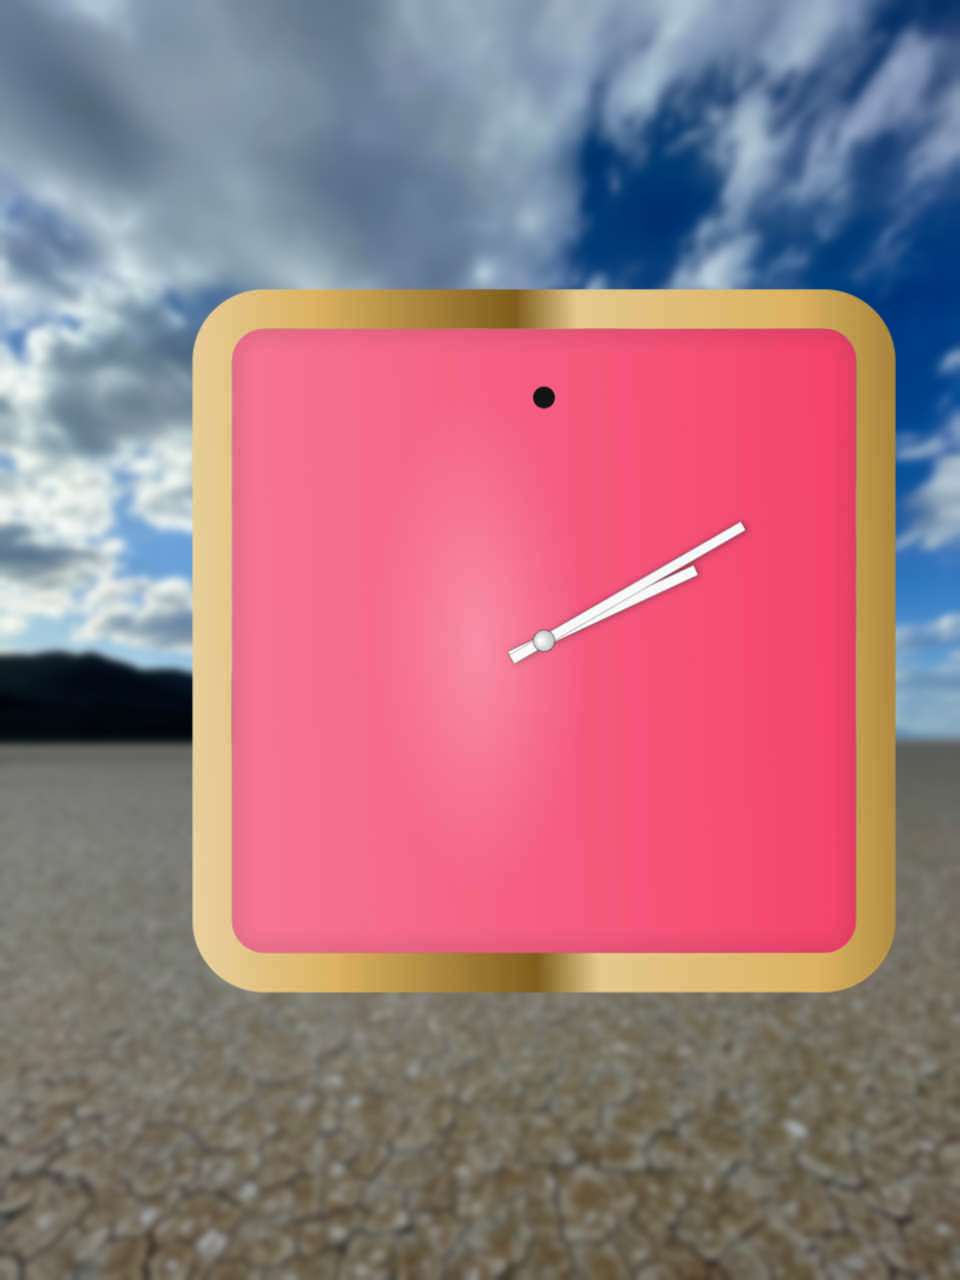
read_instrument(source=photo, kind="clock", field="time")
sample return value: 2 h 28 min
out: 2 h 10 min
